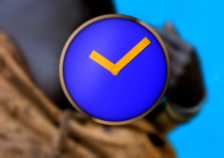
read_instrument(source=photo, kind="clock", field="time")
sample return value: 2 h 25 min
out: 10 h 08 min
